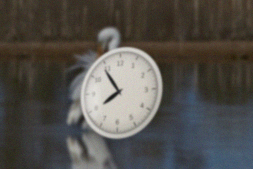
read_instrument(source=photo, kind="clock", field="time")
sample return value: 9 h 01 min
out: 7 h 54 min
